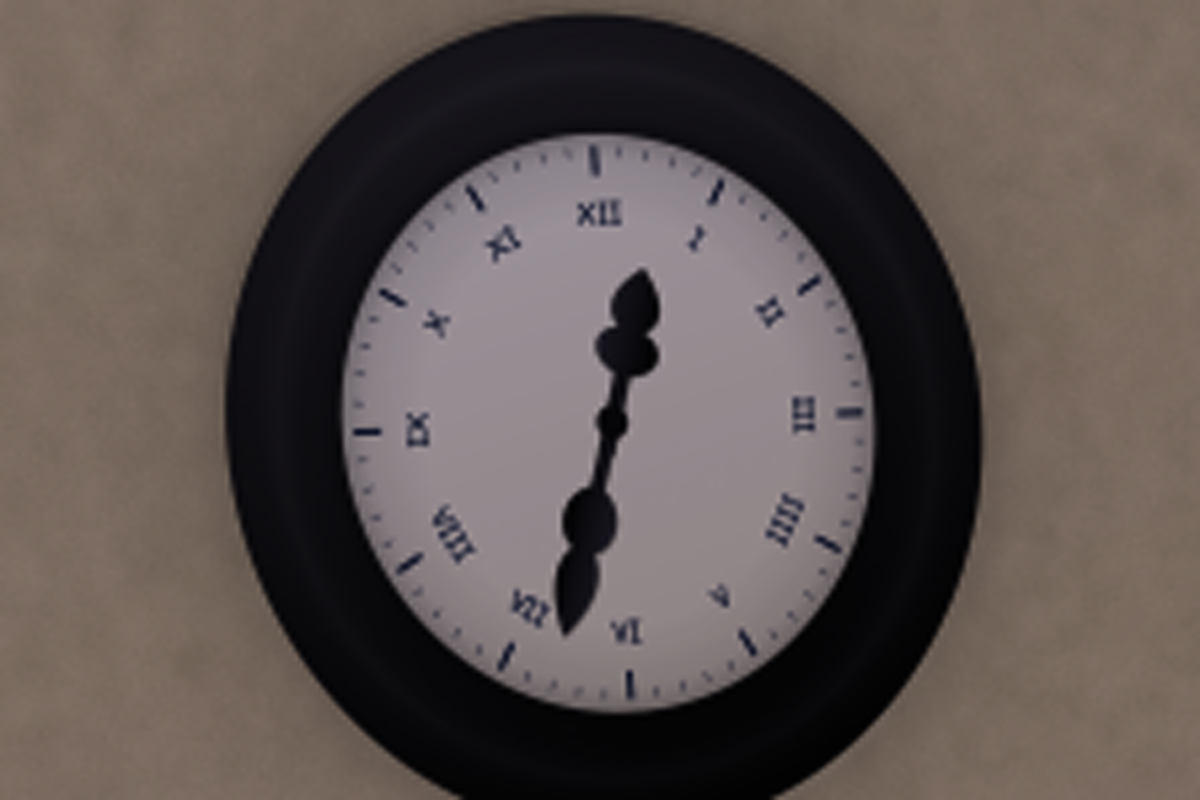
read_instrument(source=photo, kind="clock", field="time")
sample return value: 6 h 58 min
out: 12 h 33 min
